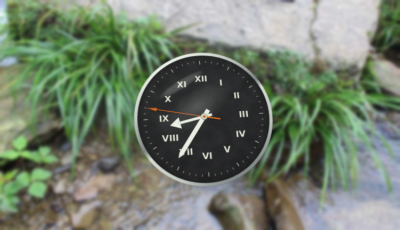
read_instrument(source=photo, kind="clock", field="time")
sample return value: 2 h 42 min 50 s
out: 8 h 35 min 47 s
